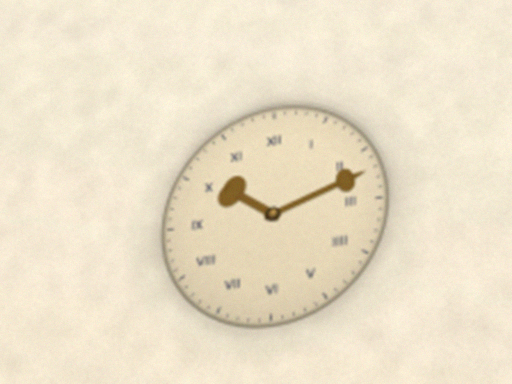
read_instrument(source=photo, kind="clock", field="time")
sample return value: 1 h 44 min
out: 10 h 12 min
